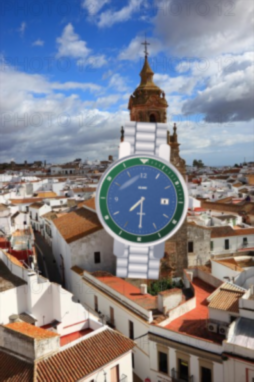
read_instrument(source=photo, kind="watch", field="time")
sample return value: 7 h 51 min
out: 7 h 30 min
